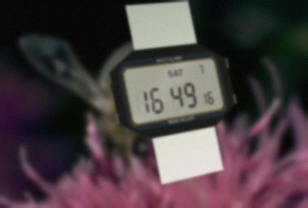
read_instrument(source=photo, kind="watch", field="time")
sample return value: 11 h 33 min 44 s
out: 16 h 49 min 16 s
